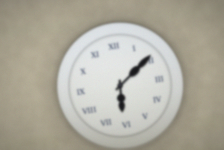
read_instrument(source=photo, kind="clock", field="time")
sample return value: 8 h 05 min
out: 6 h 09 min
